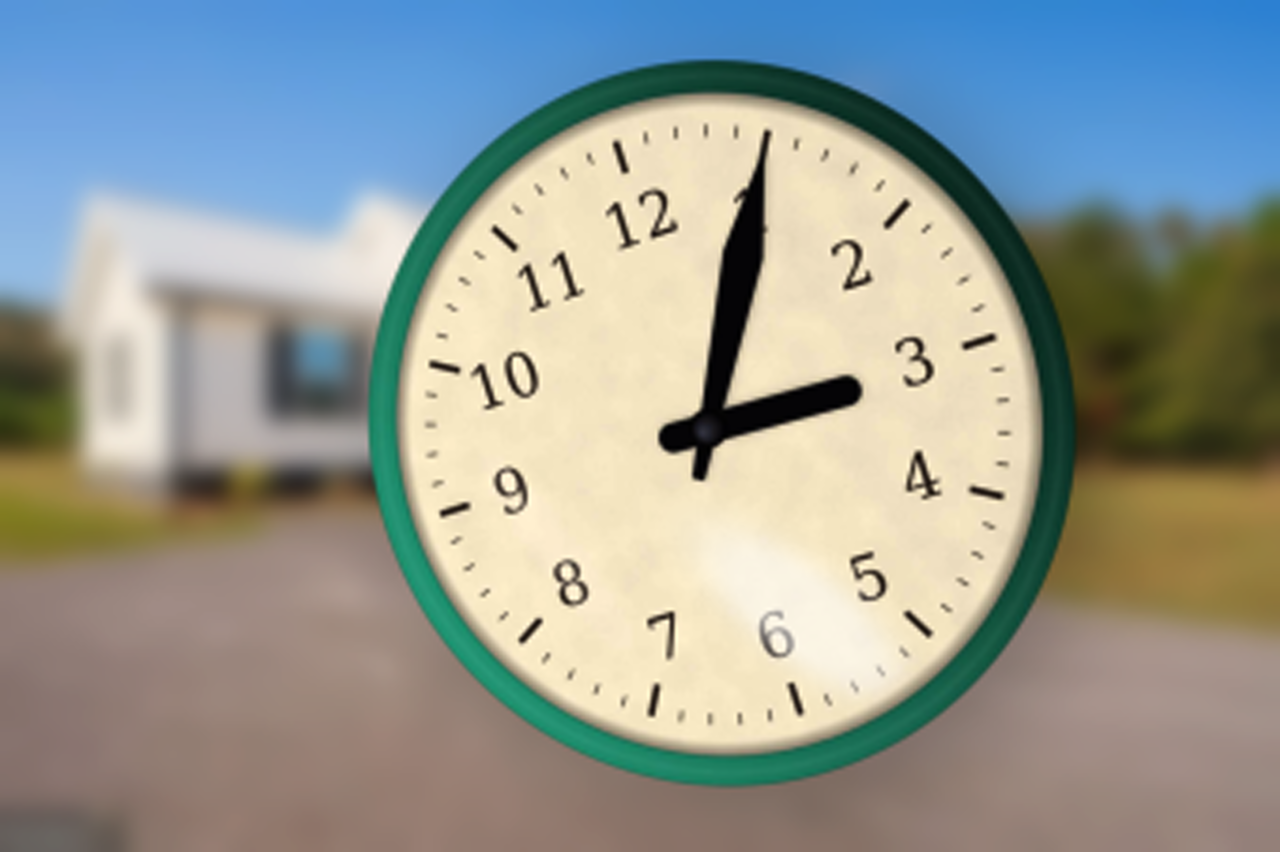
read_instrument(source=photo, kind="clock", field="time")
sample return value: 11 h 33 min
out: 3 h 05 min
